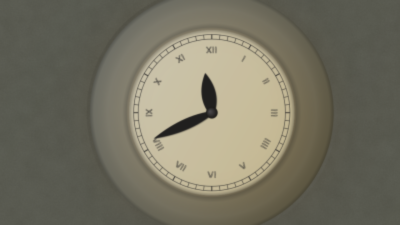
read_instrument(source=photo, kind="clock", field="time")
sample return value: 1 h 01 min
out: 11 h 41 min
